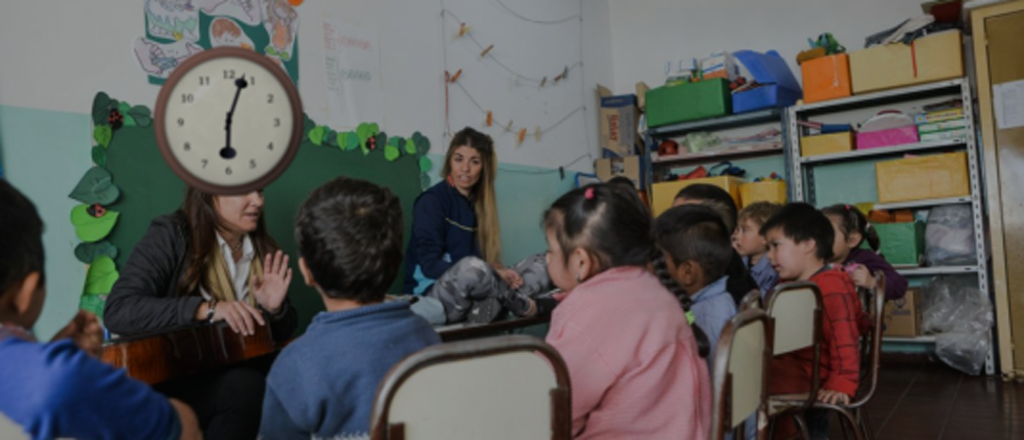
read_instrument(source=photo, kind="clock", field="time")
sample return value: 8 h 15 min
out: 6 h 03 min
